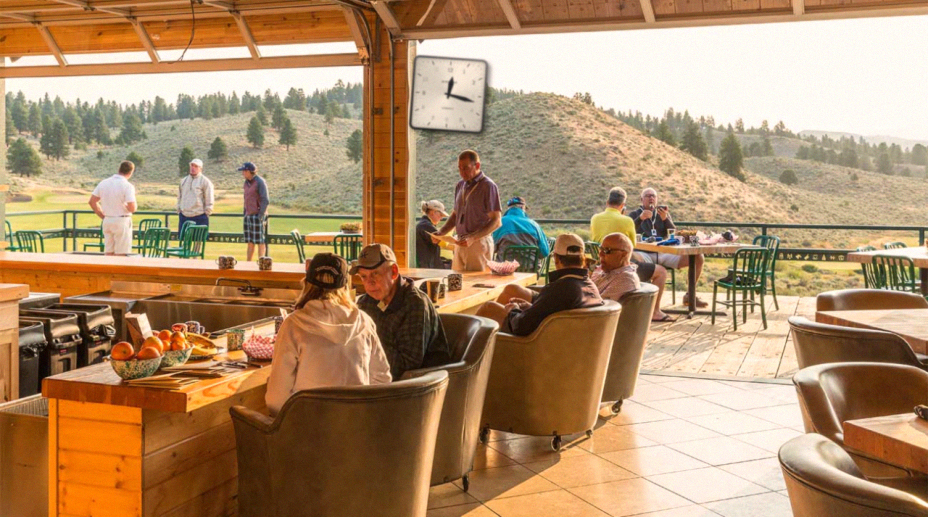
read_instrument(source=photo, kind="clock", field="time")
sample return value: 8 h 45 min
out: 12 h 17 min
